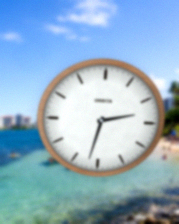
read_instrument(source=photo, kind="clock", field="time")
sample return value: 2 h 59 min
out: 2 h 32 min
